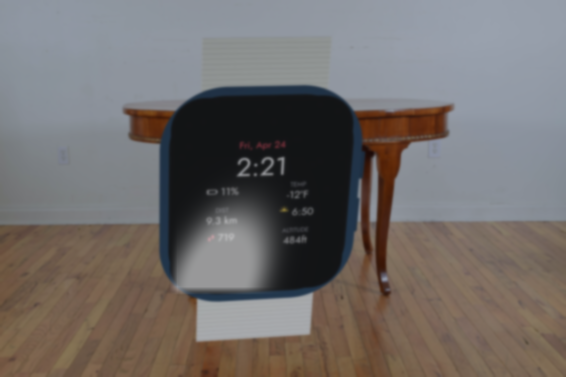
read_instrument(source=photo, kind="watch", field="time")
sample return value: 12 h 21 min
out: 2 h 21 min
